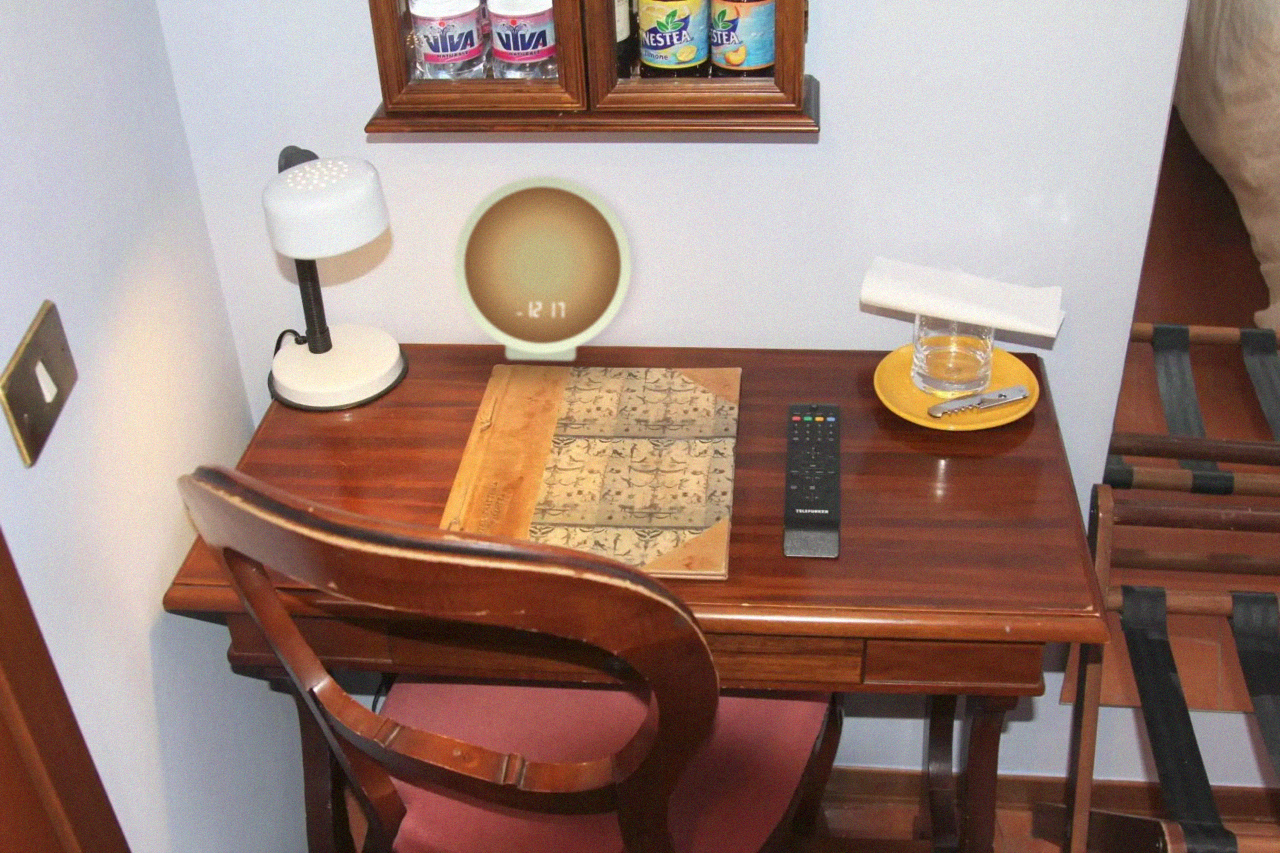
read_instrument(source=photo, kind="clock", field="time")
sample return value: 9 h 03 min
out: 12 h 17 min
